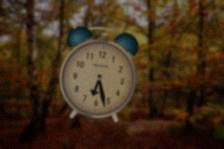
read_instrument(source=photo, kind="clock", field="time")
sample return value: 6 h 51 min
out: 6 h 27 min
